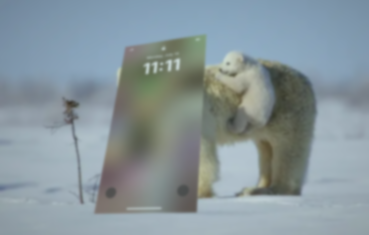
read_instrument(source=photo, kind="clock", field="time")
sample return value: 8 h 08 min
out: 11 h 11 min
